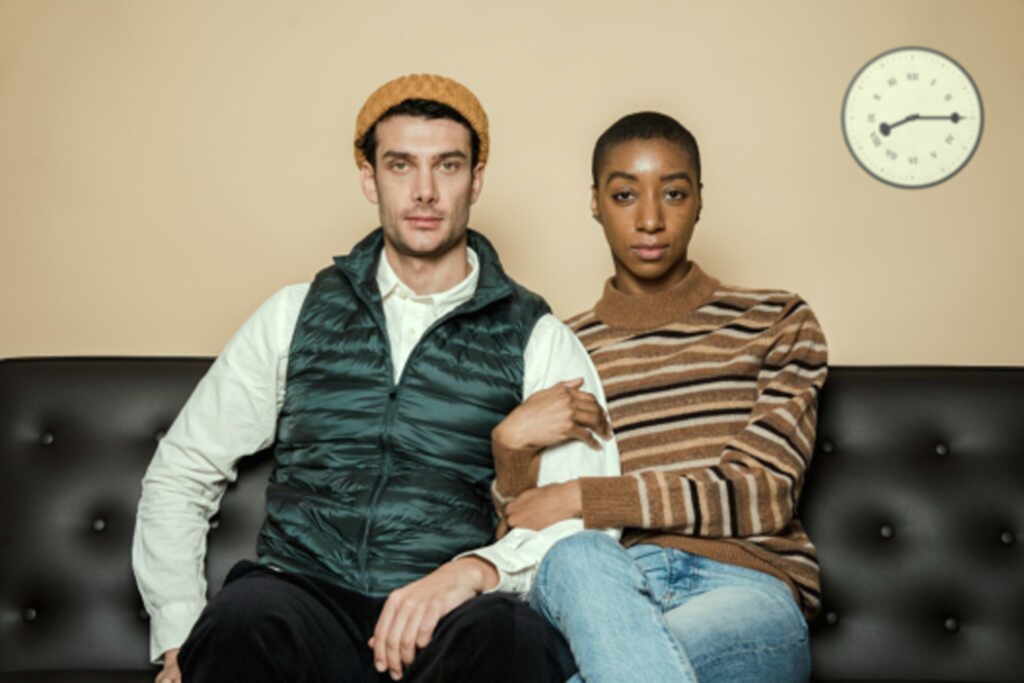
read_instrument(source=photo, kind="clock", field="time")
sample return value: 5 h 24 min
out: 8 h 15 min
